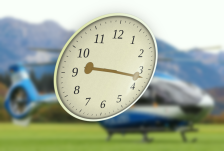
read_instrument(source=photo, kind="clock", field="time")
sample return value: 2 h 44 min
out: 9 h 17 min
